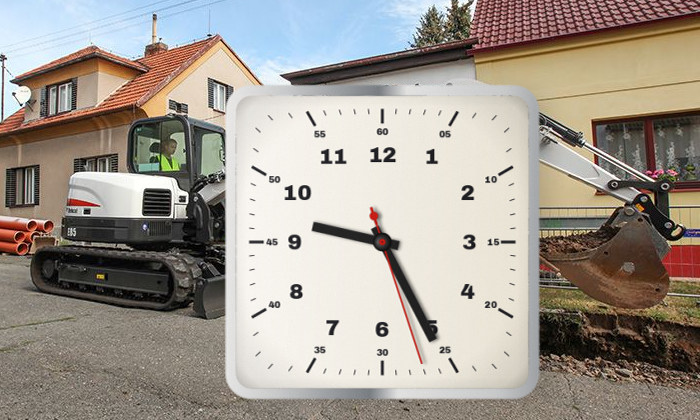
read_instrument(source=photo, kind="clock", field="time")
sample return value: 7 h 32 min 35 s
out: 9 h 25 min 27 s
